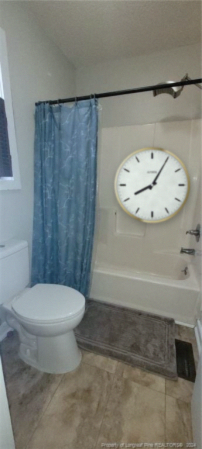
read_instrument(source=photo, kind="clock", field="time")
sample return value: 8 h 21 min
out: 8 h 05 min
